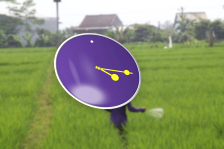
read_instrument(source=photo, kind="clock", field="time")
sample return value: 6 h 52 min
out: 4 h 17 min
